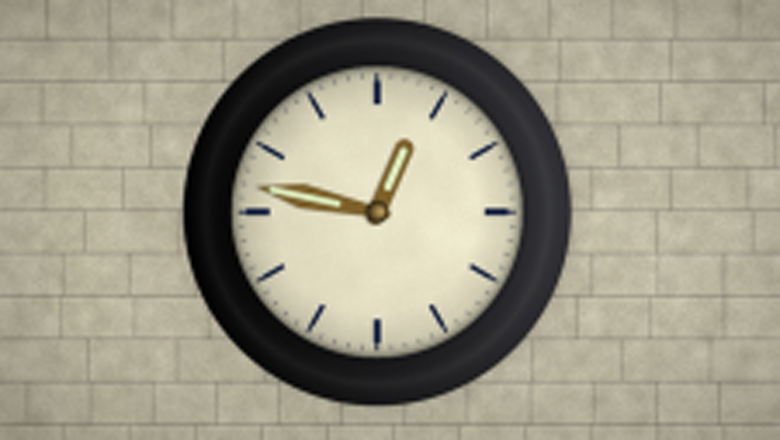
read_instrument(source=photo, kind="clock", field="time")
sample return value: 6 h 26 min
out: 12 h 47 min
